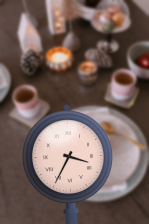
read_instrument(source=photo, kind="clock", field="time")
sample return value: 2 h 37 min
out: 3 h 35 min
